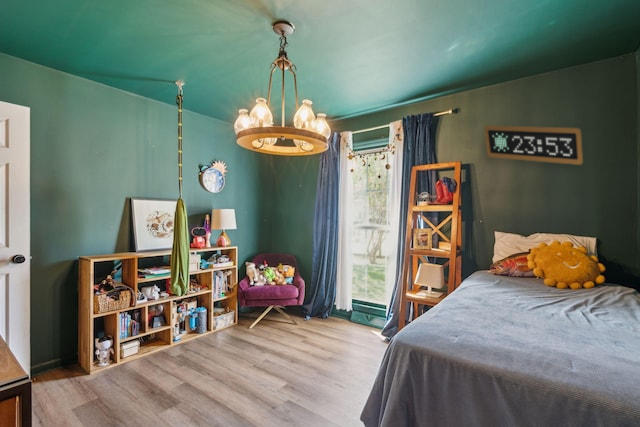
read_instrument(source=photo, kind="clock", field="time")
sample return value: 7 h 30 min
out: 23 h 53 min
